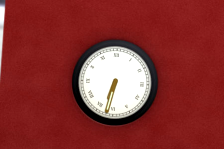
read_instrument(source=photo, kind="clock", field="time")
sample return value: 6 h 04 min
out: 6 h 32 min
